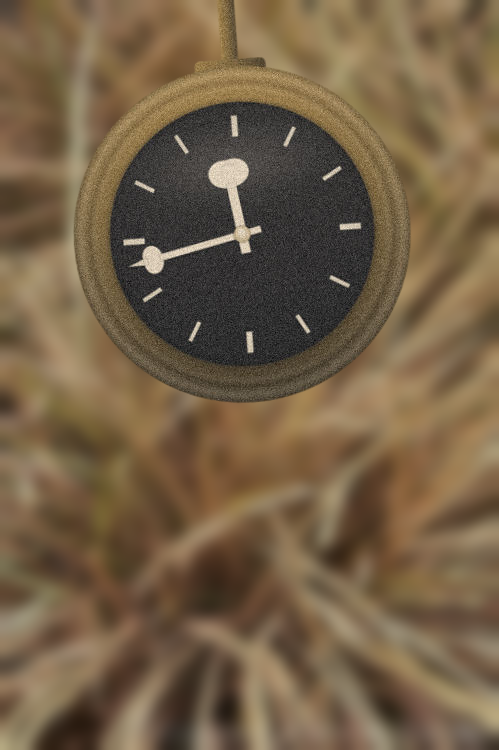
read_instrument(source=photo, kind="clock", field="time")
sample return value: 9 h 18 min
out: 11 h 43 min
